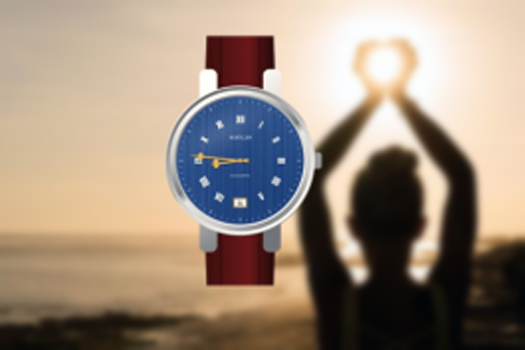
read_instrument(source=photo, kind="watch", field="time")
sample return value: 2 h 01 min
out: 8 h 46 min
